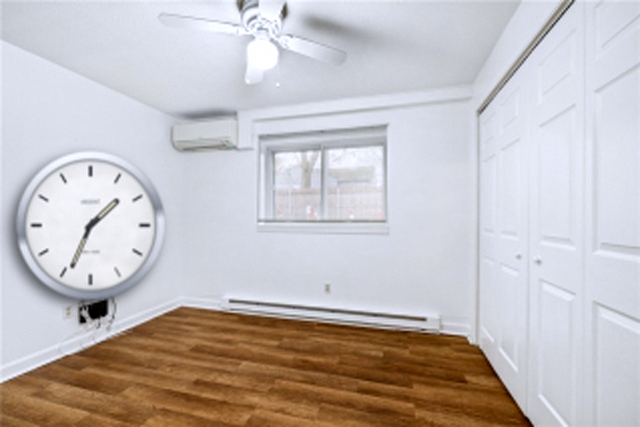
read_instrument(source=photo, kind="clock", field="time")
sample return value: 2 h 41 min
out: 1 h 34 min
